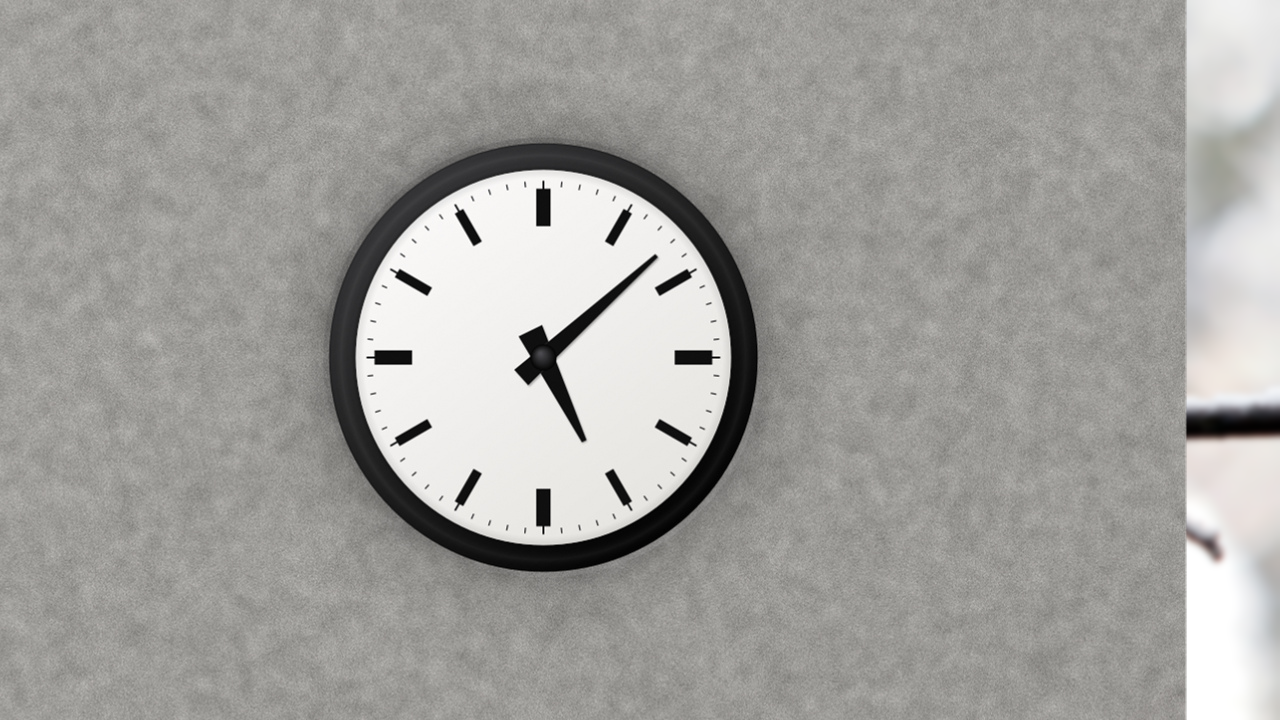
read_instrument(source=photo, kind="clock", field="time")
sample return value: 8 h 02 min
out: 5 h 08 min
